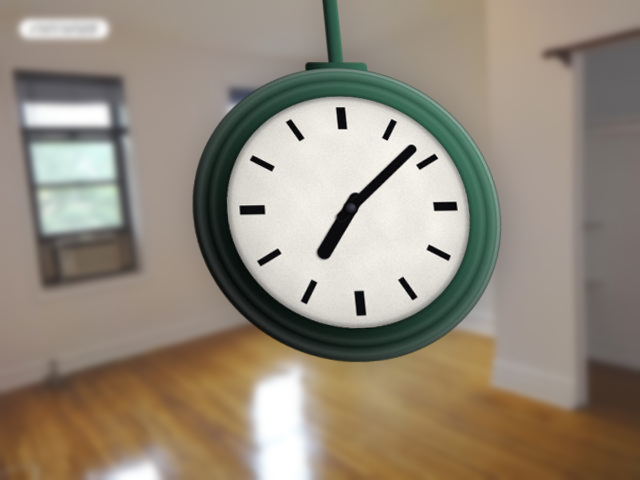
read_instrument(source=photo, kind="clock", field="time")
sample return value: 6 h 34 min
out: 7 h 08 min
